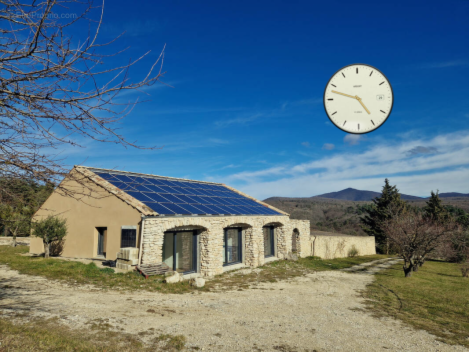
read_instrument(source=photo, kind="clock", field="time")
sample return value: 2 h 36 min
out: 4 h 48 min
